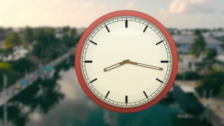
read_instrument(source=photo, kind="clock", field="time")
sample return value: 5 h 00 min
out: 8 h 17 min
